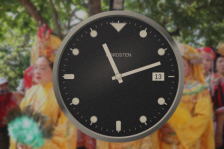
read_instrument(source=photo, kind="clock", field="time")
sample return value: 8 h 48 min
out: 11 h 12 min
